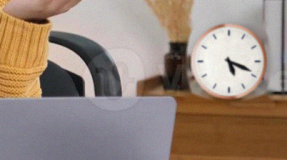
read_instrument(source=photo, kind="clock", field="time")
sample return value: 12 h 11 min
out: 5 h 19 min
